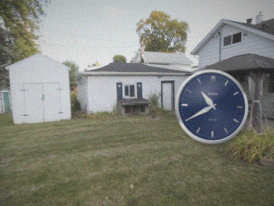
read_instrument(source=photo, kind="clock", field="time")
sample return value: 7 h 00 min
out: 10 h 40 min
